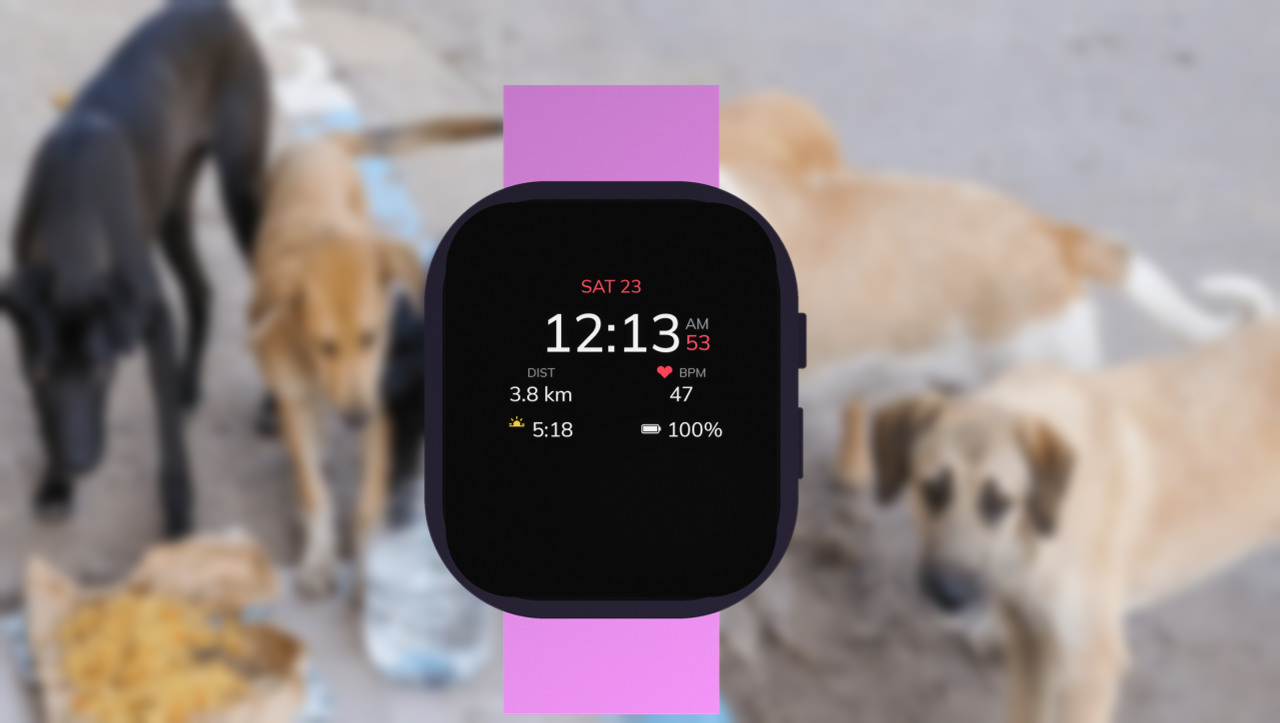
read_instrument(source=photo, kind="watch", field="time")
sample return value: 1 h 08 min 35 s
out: 12 h 13 min 53 s
